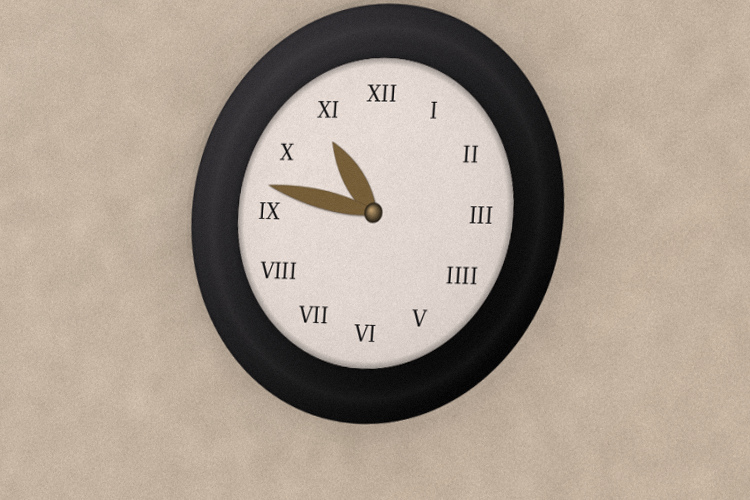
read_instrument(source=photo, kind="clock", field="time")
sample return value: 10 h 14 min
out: 10 h 47 min
